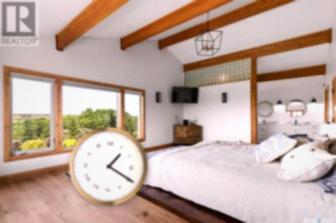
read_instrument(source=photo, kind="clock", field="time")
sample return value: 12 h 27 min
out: 1 h 20 min
